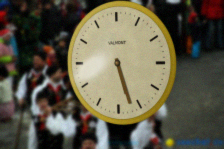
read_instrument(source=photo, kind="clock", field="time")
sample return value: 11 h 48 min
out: 5 h 27 min
